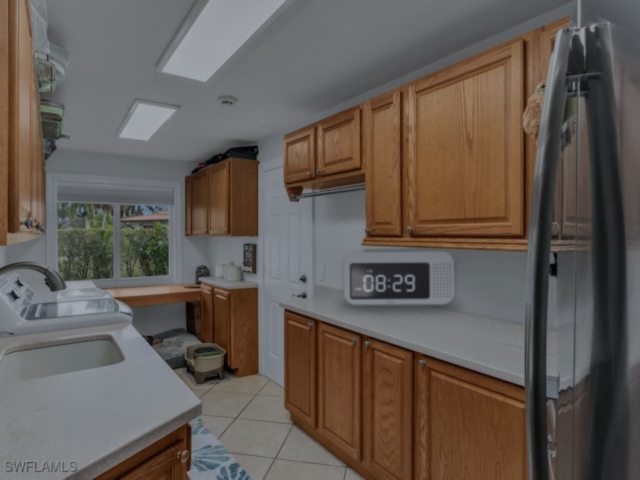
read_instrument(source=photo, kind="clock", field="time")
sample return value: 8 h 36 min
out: 8 h 29 min
